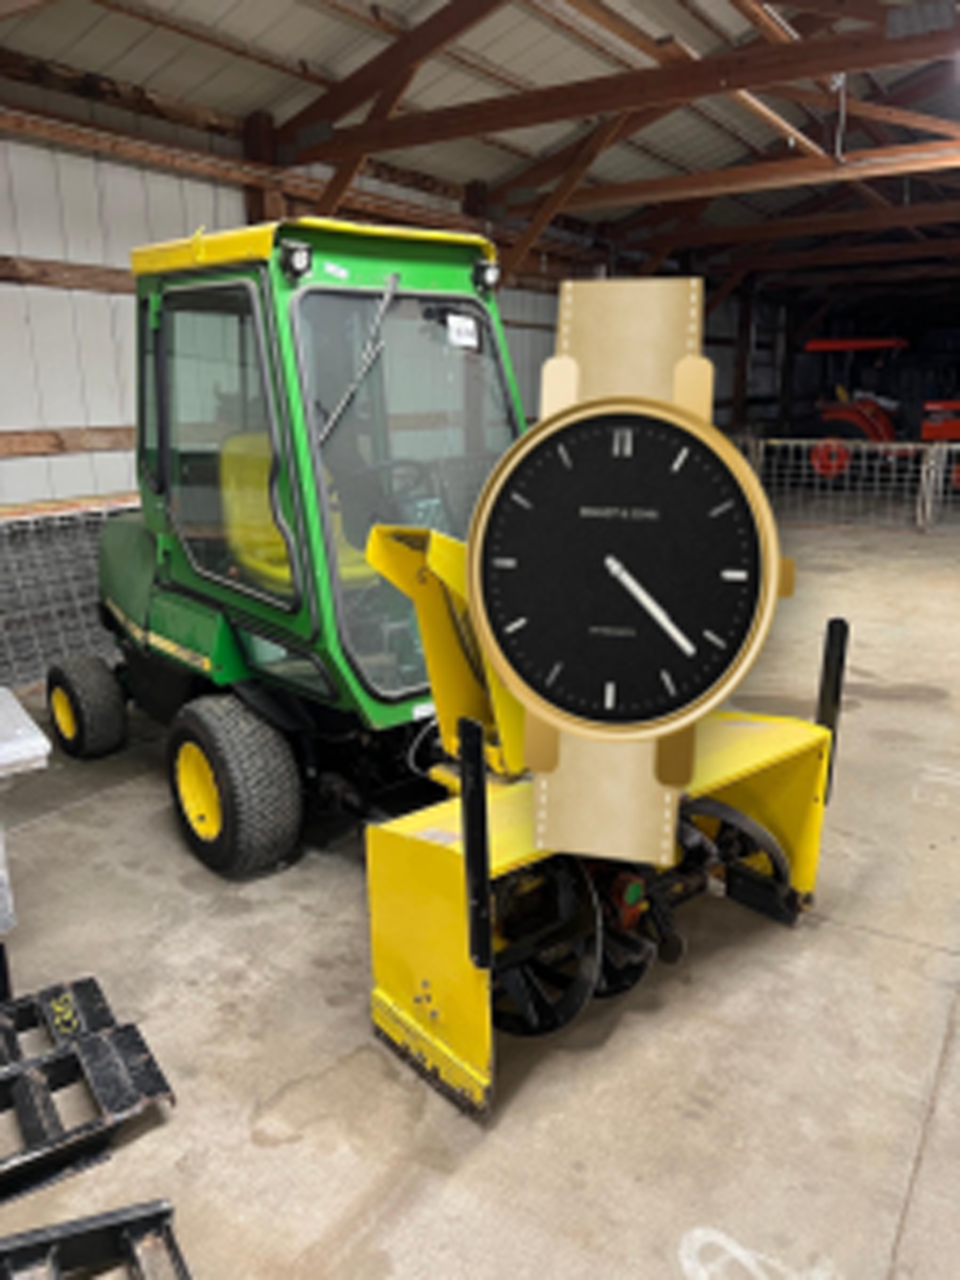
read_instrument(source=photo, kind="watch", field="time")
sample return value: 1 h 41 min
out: 4 h 22 min
